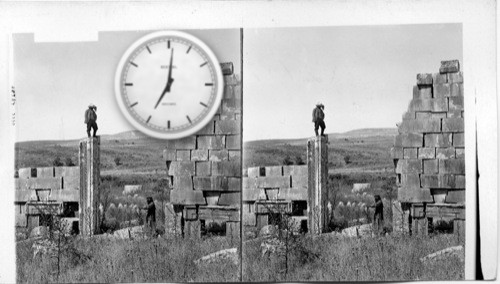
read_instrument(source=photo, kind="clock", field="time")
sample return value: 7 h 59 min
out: 7 h 01 min
